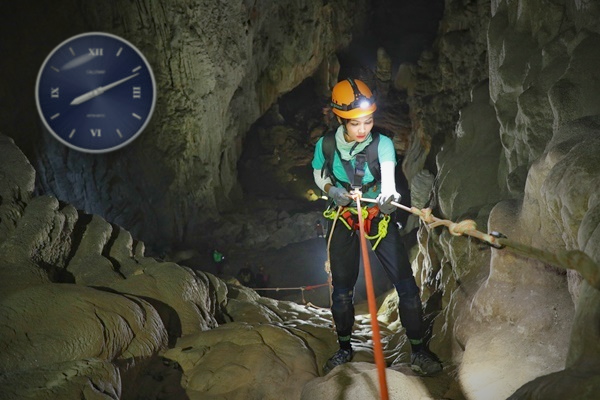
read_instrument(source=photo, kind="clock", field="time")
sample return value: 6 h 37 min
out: 8 h 11 min
